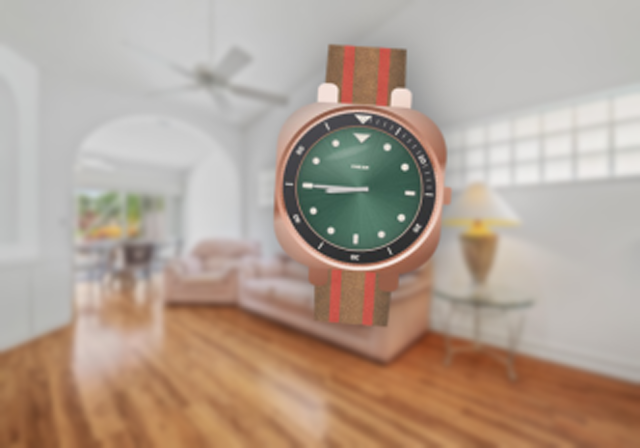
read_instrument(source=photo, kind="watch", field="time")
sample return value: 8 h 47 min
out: 8 h 45 min
